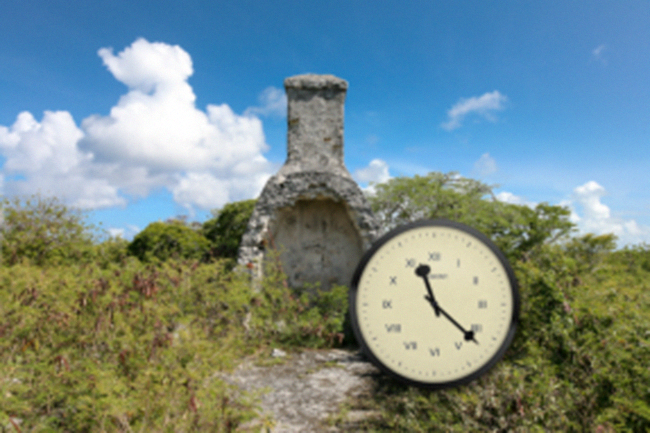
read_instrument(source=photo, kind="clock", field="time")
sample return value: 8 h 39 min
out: 11 h 22 min
